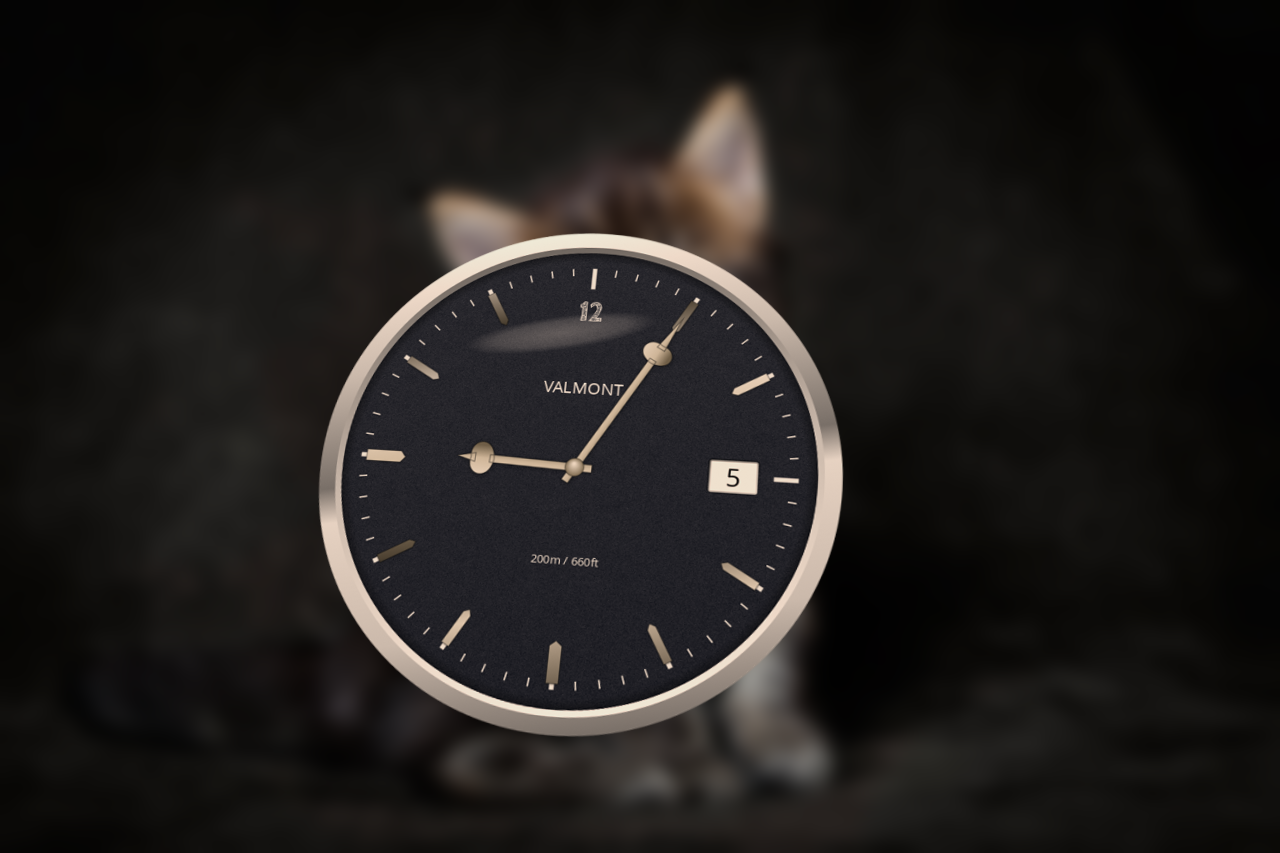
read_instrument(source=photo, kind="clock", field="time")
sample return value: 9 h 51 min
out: 9 h 05 min
